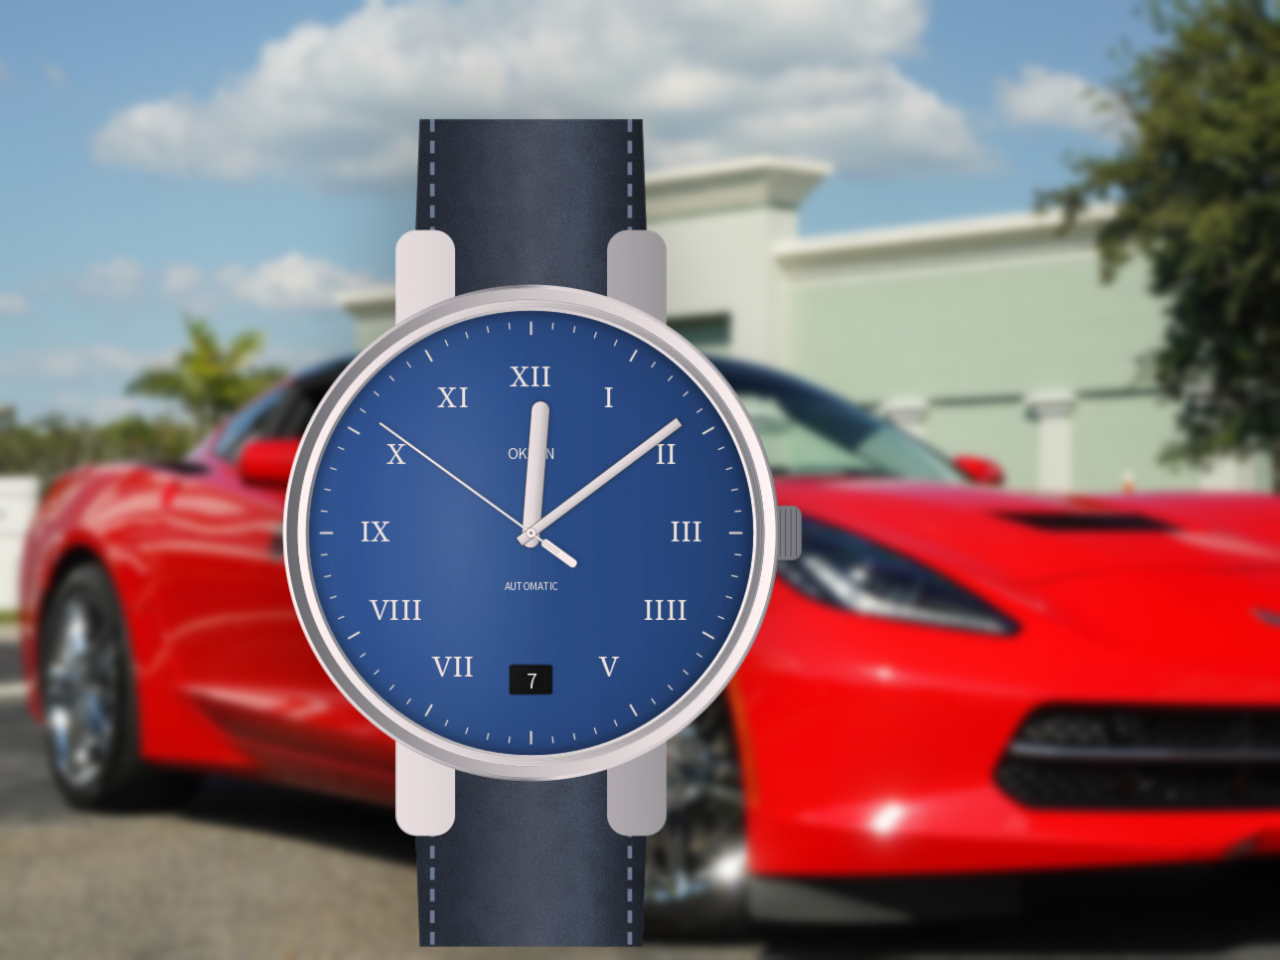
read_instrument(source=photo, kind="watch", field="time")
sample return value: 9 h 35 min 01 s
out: 12 h 08 min 51 s
